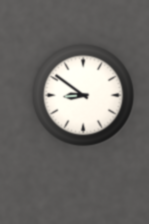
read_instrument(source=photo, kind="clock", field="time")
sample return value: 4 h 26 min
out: 8 h 51 min
